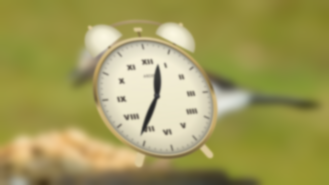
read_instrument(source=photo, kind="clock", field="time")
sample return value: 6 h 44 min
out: 12 h 36 min
